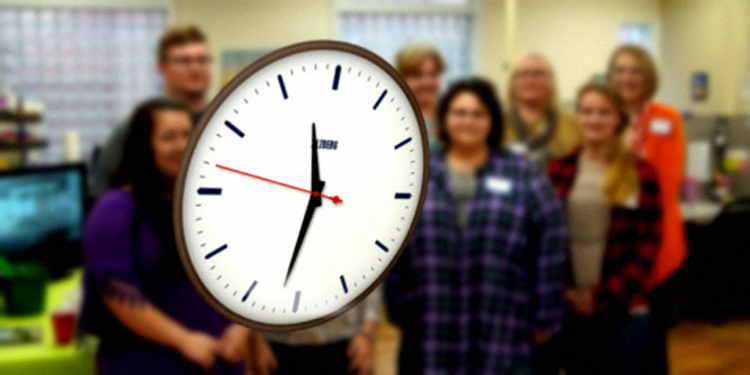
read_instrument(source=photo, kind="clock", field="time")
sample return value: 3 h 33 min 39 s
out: 11 h 31 min 47 s
